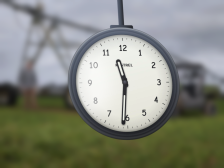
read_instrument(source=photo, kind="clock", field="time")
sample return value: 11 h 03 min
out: 11 h 31 min
